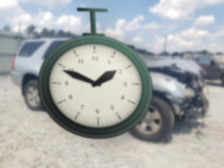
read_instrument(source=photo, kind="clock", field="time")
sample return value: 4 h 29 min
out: 1 h 49 min
